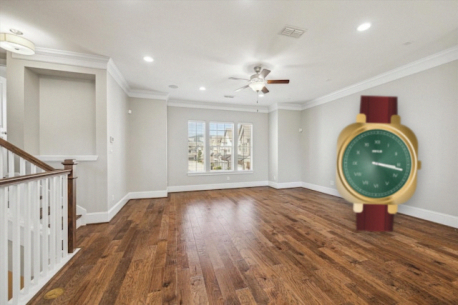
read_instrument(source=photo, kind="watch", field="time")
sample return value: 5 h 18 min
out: 3 h 17 min
